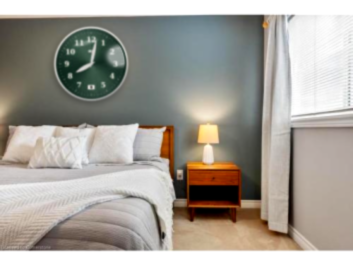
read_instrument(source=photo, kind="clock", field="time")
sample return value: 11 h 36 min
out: 8 h 02 min
